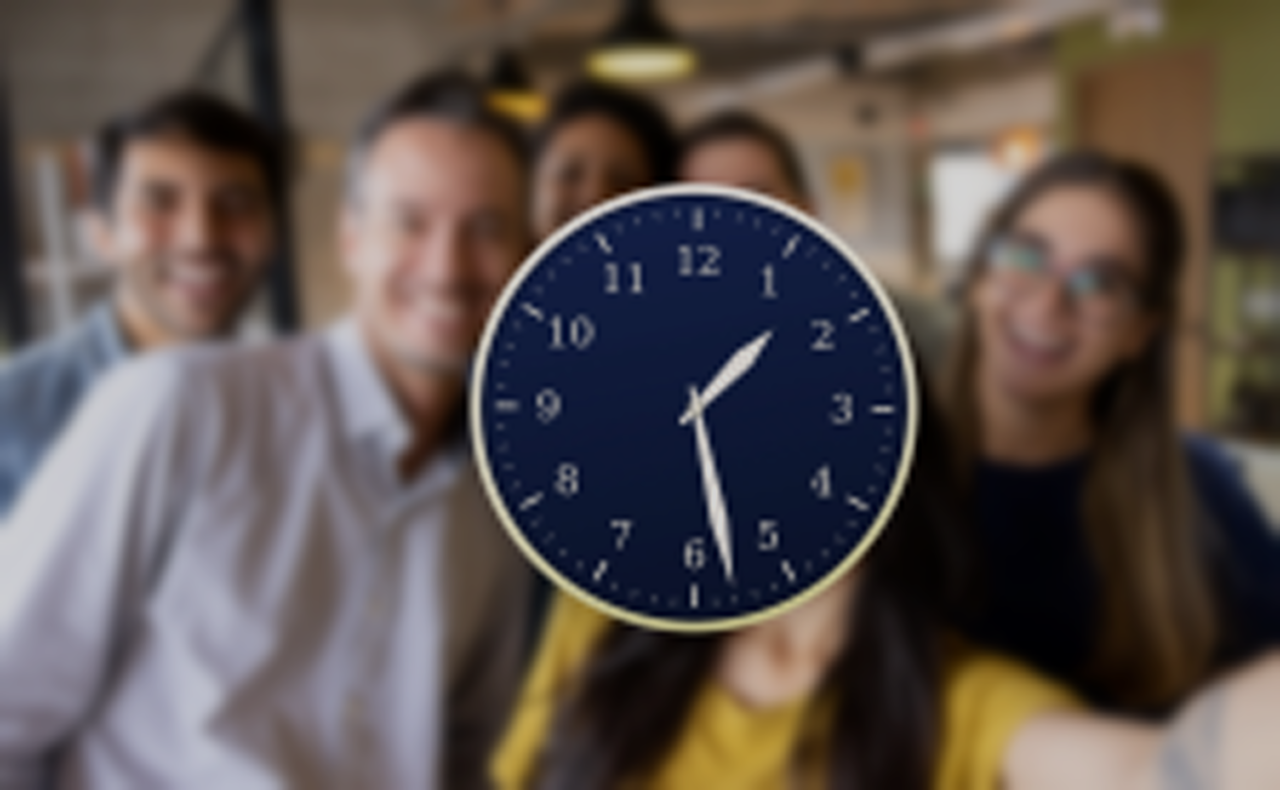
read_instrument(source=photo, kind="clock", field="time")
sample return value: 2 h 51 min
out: 1 h 28 min
